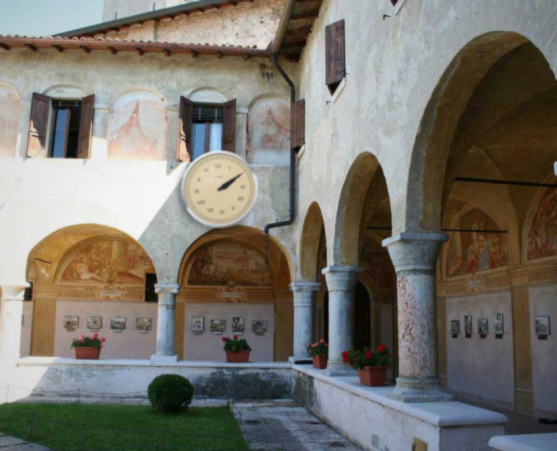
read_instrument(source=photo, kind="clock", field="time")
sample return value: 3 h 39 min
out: 2 h 10 min
